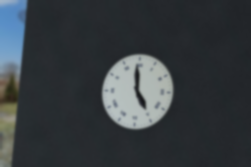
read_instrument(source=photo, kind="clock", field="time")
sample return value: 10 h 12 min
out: 4 h 59 min
